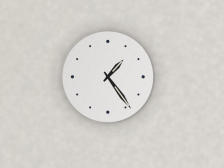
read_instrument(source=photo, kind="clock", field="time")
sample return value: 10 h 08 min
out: 1 h 24 min
